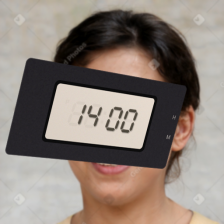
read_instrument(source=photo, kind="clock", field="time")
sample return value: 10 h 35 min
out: 14 h 00 min
